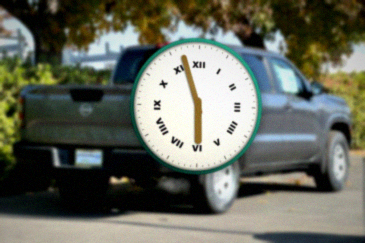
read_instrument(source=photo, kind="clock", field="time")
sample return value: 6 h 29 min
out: 5 h 57 min
